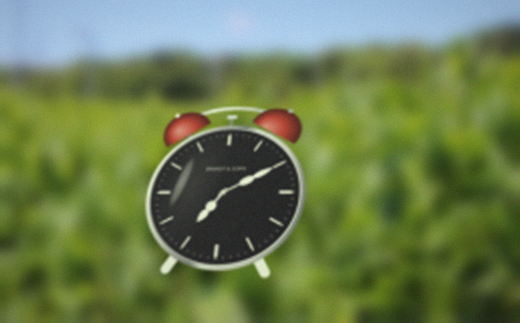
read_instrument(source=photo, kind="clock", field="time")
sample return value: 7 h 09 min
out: 7 h 10 min
